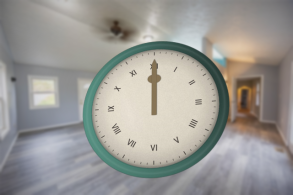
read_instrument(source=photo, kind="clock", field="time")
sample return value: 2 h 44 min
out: 12 h 00 min
